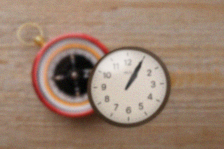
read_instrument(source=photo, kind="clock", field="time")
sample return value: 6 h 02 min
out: 1 h 05 min
